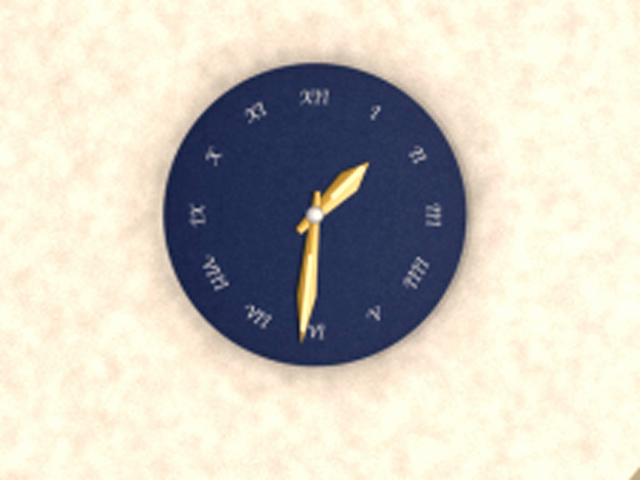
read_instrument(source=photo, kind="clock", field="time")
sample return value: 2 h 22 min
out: 1 h 31 min
